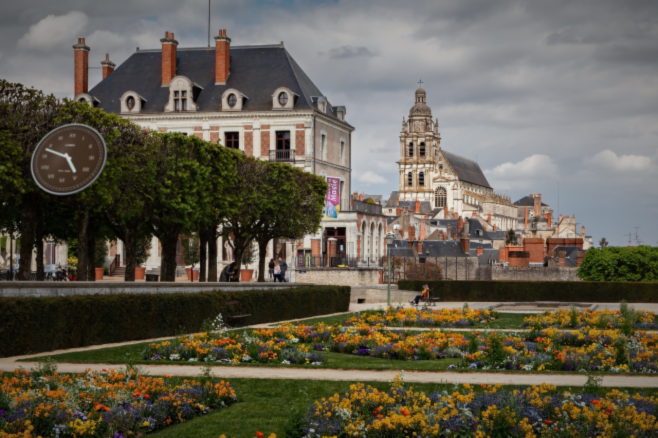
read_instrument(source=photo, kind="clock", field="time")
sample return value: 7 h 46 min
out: 4 h 48 min
